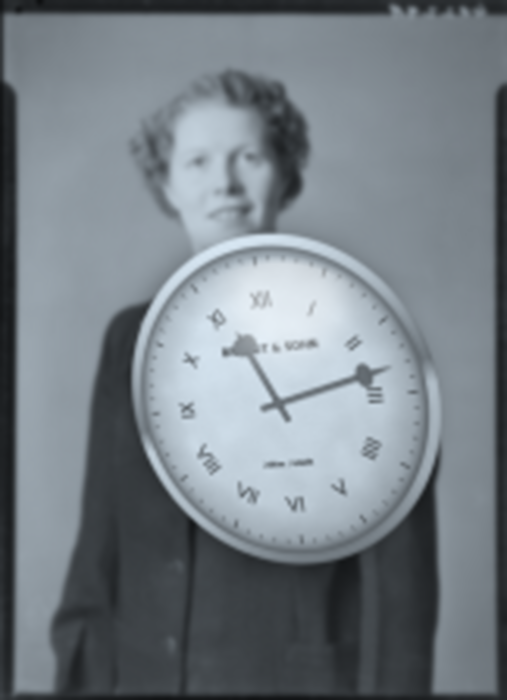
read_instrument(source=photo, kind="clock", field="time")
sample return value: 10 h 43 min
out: 11 h 13 min
